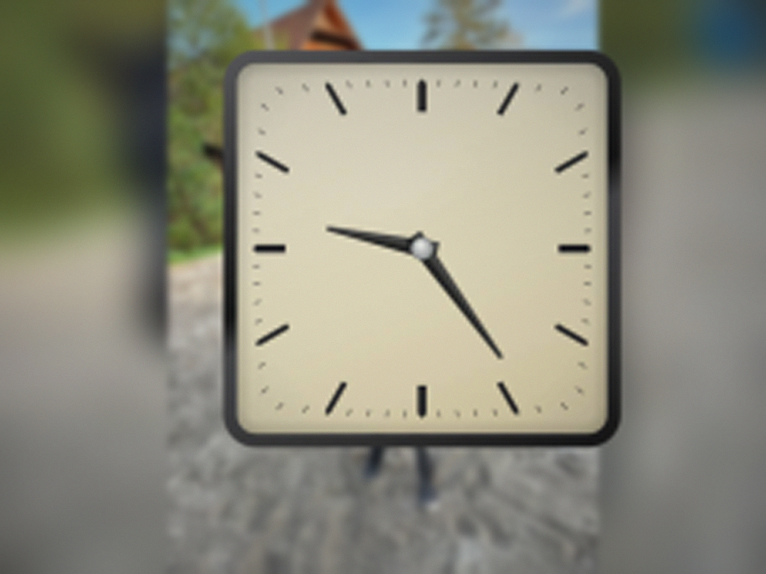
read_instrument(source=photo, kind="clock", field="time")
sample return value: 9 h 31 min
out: 9 h 24 min
